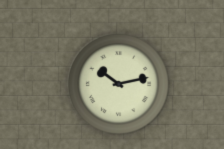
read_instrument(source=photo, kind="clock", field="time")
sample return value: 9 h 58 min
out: 10 h 13 min
